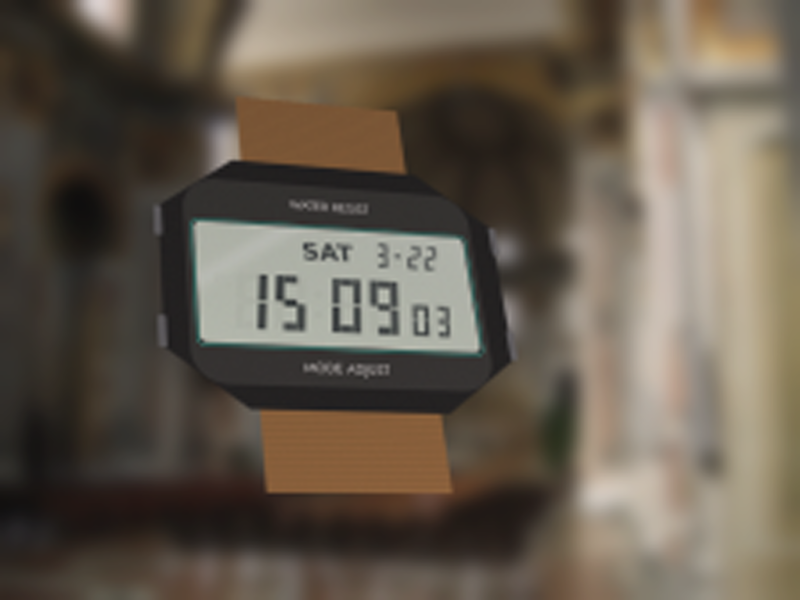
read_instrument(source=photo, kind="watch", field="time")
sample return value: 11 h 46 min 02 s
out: 15 h 09 min 03 s
